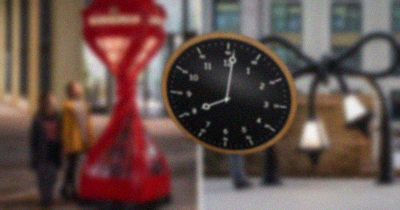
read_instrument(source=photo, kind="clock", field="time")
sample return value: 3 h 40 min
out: 8 h 01 min
